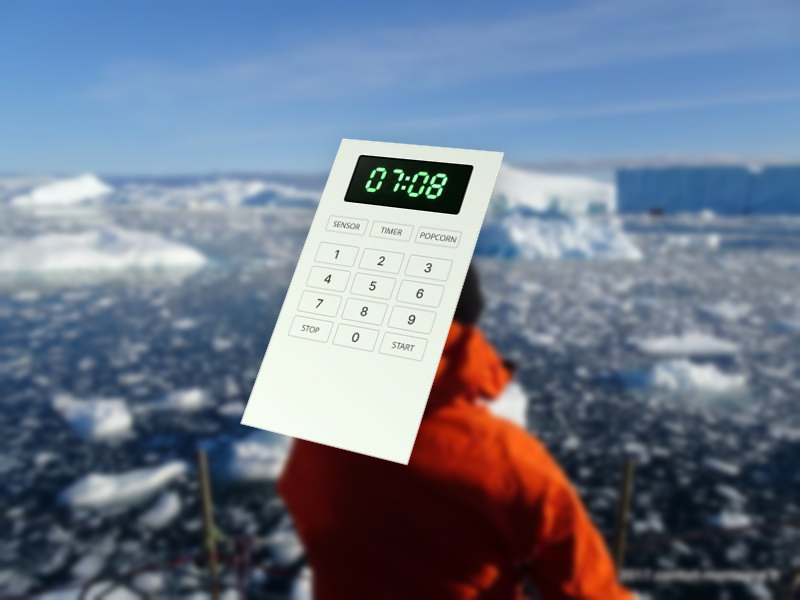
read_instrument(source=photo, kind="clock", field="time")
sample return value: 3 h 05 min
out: 7 h 08 min
